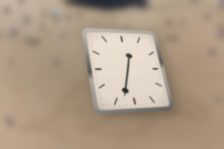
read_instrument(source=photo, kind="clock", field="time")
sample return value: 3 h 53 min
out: 12 h 33 min
